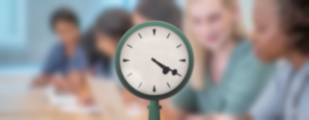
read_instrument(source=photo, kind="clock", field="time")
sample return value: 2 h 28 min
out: 4 h 20 min
